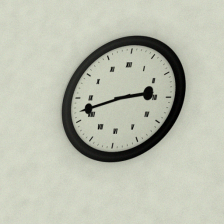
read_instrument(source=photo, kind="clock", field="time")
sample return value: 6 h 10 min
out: 2 h 42 min
